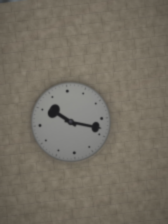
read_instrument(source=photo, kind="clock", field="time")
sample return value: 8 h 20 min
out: 10 h 18 min
